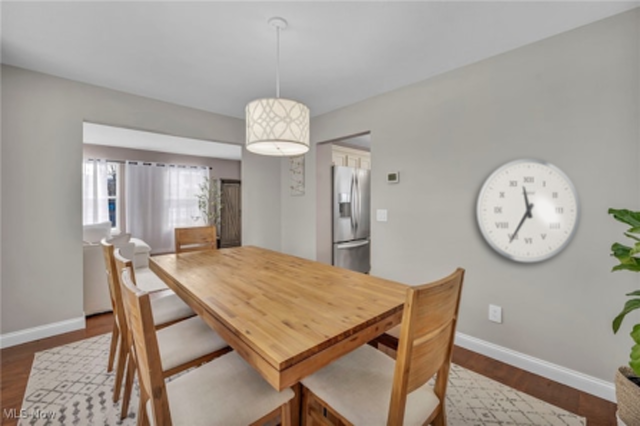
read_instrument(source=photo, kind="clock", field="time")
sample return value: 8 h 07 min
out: 11 h 35 min
